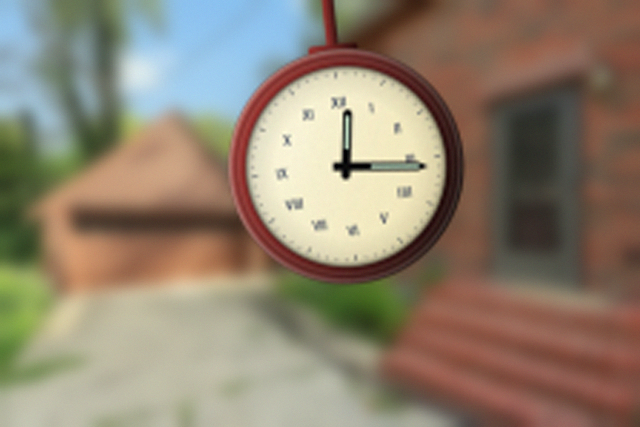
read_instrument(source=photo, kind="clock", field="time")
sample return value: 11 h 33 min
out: 12 h 16 min
